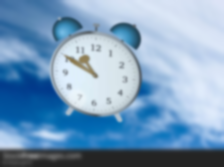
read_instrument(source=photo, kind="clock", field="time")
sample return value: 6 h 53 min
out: 10 h 50 min
